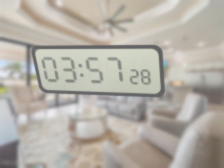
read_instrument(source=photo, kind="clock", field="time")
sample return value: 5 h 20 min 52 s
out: 3 h 57 min 28 s
